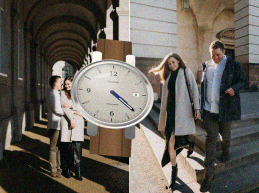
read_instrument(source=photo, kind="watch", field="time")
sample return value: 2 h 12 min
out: 4 h 22 min
